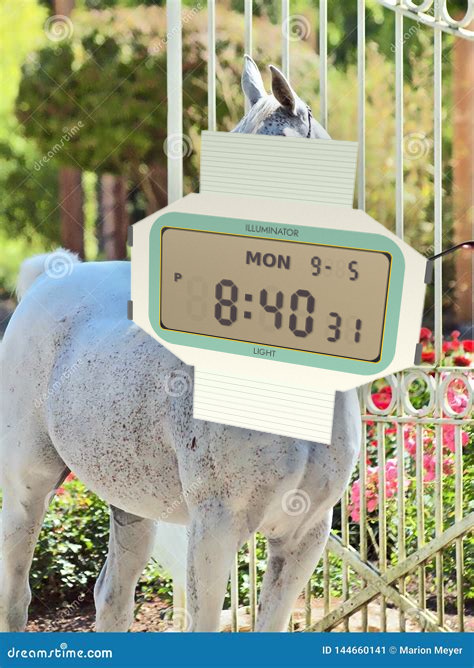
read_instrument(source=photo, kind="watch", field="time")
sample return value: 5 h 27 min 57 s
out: 8 h 40 min 31 s
